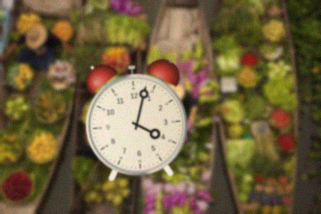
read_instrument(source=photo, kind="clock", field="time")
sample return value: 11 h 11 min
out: 4 h 03 min
